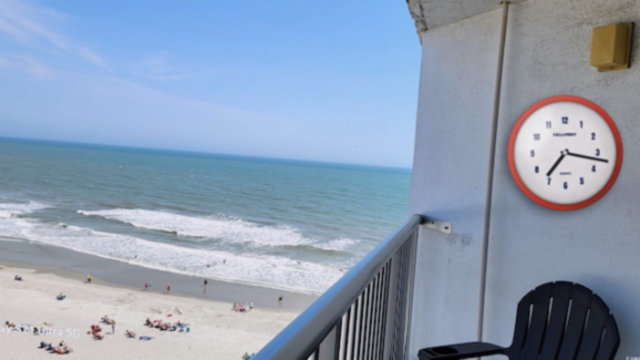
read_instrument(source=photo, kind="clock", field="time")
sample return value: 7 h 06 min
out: 7 h 17 min
